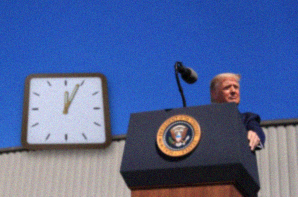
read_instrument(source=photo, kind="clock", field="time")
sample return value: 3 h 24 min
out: 12 h 04 min
